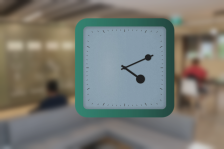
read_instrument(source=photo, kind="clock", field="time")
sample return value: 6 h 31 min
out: 4 h 11 min
